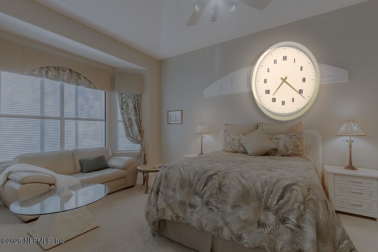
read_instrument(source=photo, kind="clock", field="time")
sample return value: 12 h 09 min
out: 7 h 21 min
